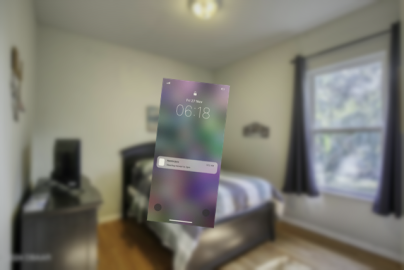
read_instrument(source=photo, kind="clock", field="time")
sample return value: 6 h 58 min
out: 6 h 18 min
